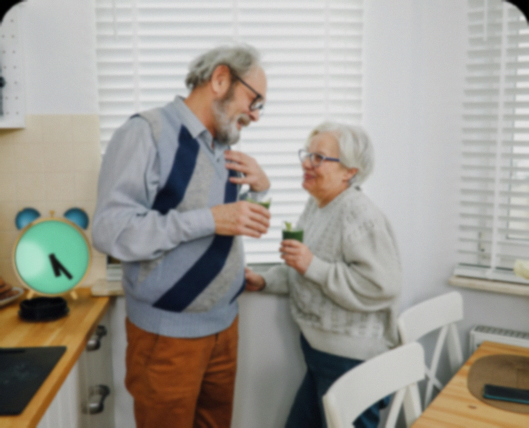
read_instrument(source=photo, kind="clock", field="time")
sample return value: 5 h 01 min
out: 5 h 23 min
